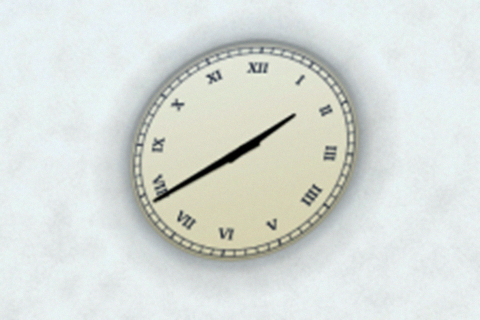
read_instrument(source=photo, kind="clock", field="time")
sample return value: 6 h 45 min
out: 1 h 39 min
